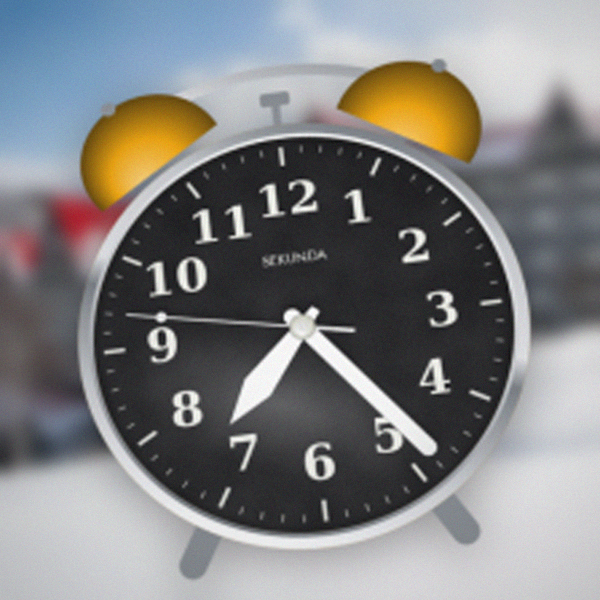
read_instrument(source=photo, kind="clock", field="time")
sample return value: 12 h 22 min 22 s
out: 7 h 23 min 47 s
